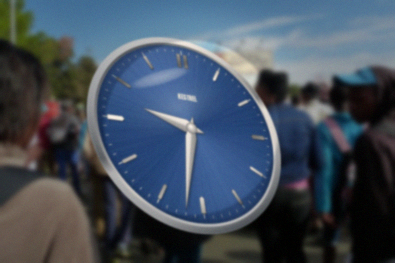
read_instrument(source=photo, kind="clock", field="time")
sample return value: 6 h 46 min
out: 9 h 32 min
